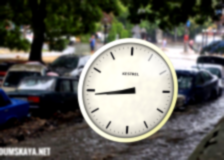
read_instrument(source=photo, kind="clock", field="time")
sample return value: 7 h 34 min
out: 8 h 44 min
